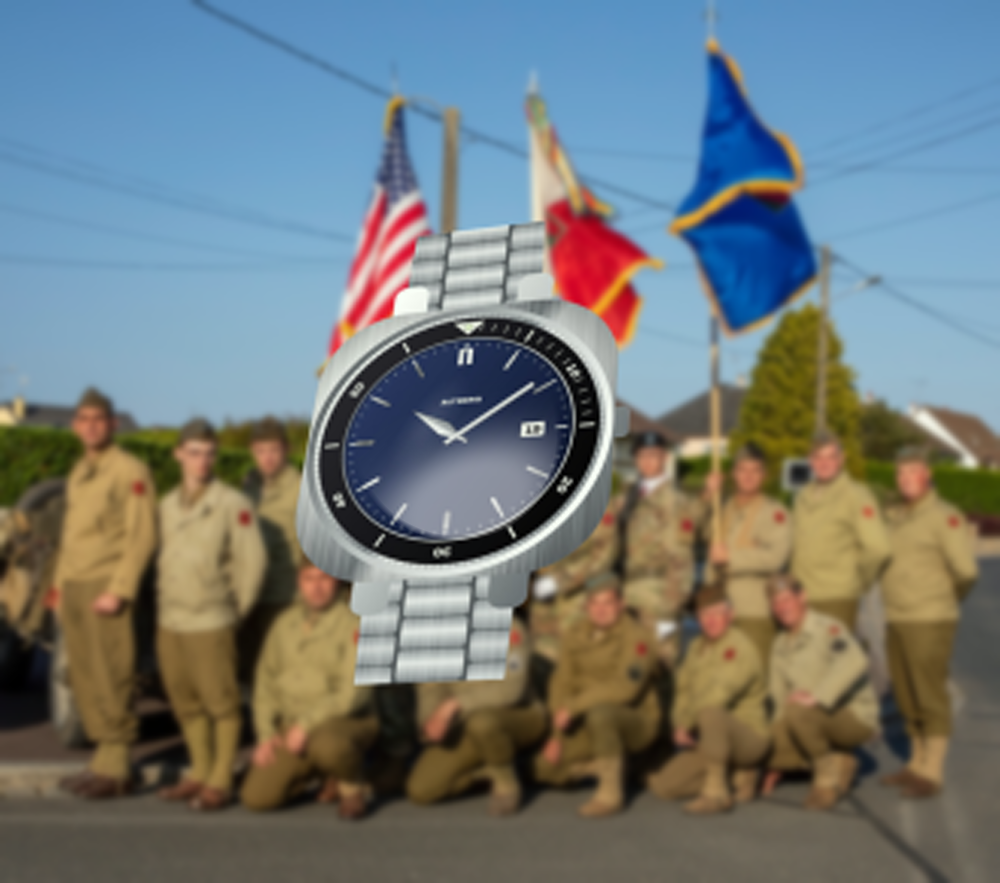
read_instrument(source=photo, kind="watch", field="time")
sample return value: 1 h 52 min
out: 10 h 09 min
